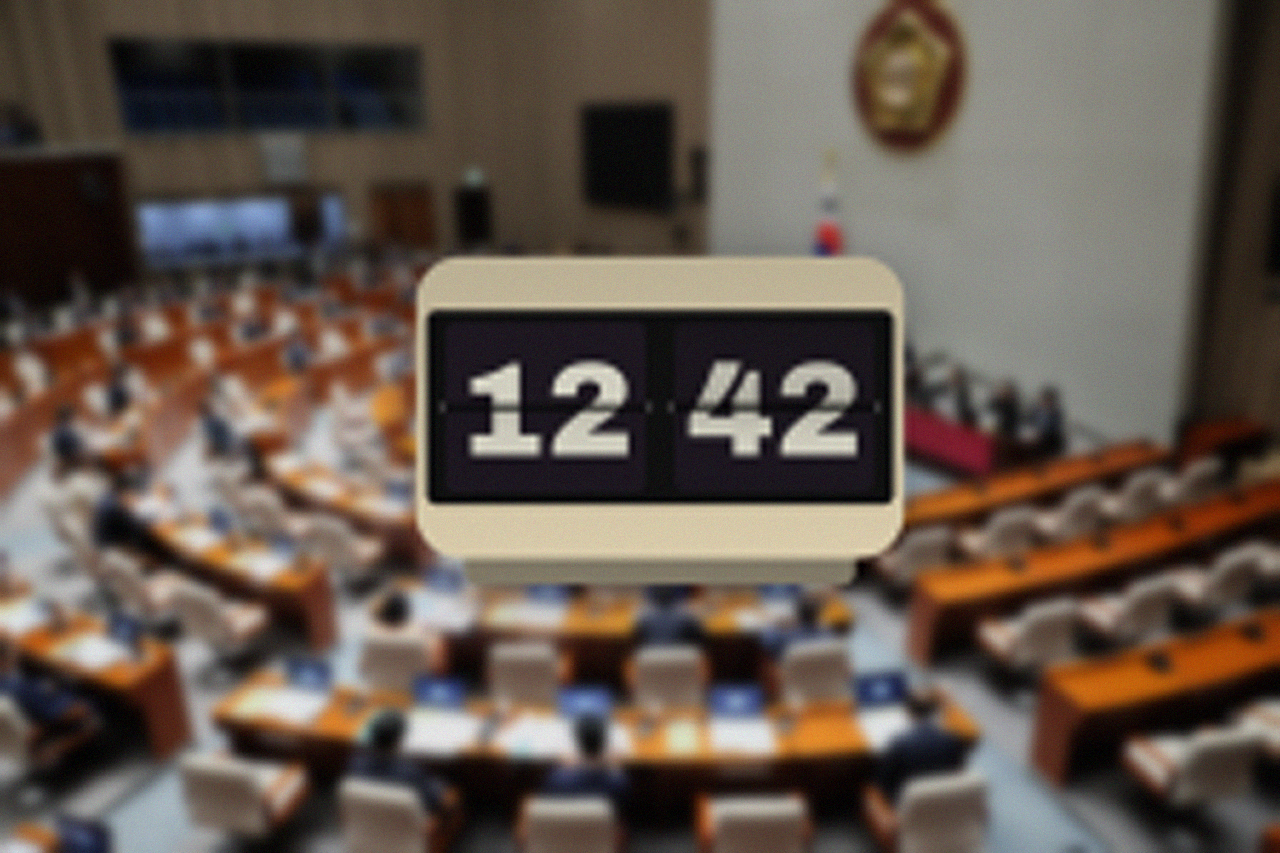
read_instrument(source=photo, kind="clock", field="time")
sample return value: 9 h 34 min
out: 12 h 42 min
